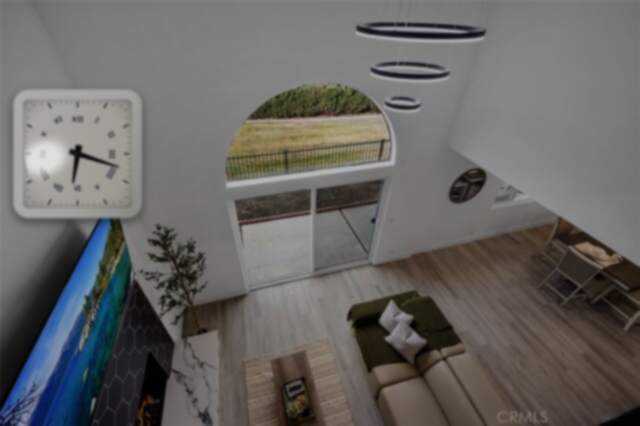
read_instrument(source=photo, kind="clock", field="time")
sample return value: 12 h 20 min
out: 6 h 18 min
